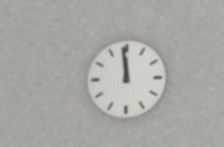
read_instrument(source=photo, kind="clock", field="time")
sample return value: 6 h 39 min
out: 11 h 59 min
